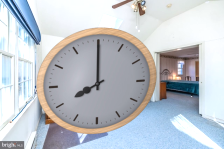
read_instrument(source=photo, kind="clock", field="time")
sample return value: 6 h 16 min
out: 8 h 00 min
